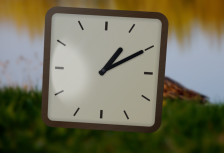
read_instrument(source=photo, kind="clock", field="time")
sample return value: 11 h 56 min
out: 1 h 10 min
